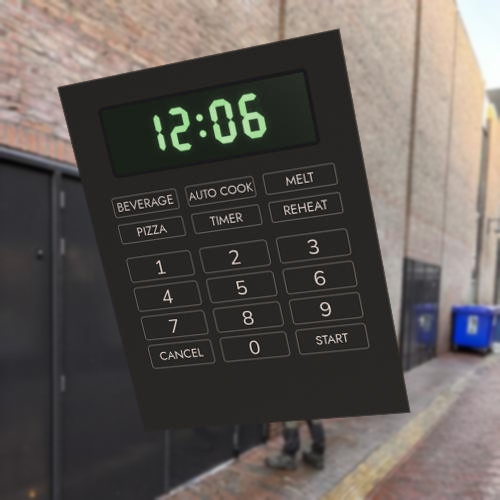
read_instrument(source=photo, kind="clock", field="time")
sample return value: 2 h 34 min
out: 12 h 06 min
